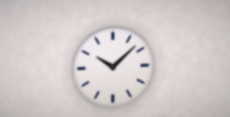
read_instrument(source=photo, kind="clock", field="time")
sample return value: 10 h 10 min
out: 10 h 08 min
